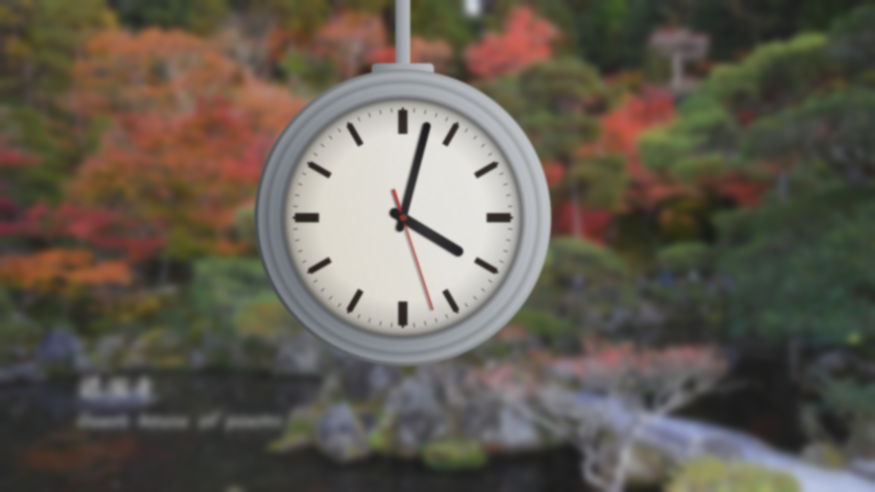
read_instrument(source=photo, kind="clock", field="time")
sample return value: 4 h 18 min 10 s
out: 4 h 02 min 27 s
